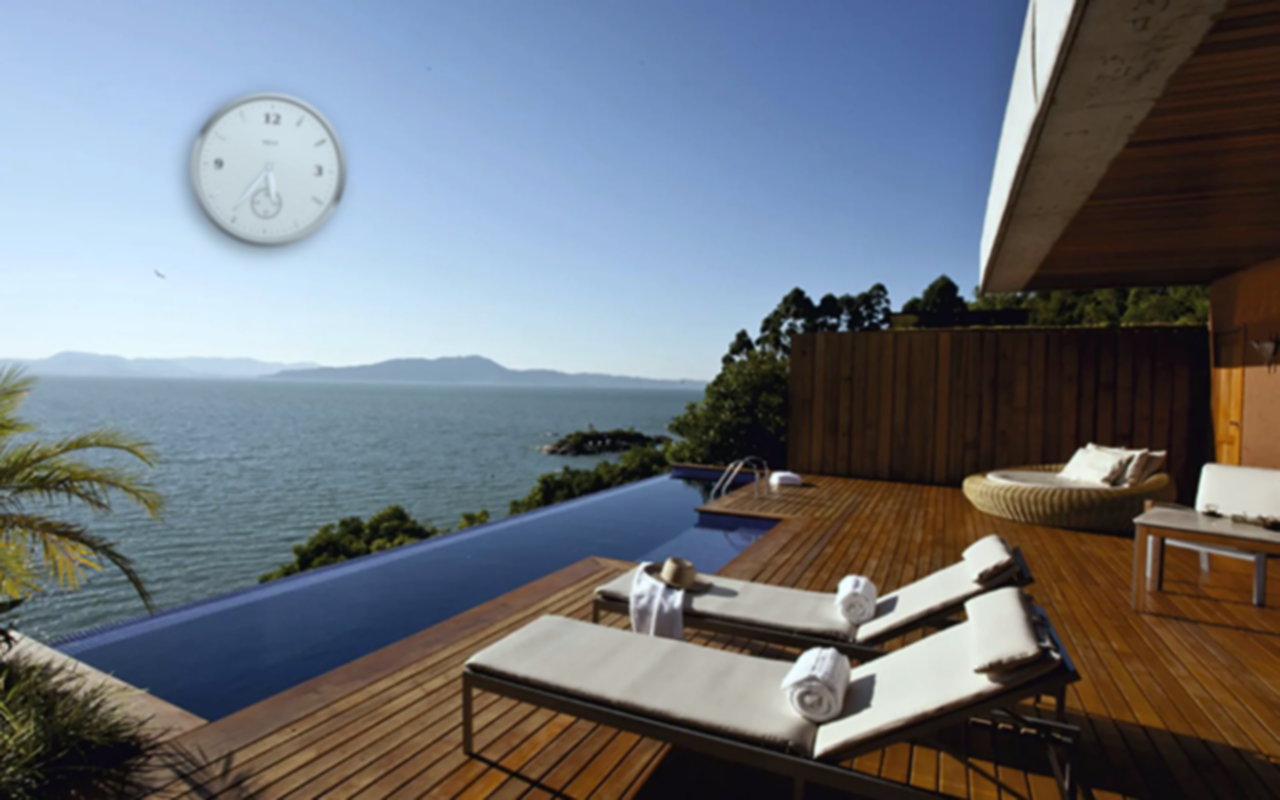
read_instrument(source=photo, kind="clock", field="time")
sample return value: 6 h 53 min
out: 5 h 36 min
